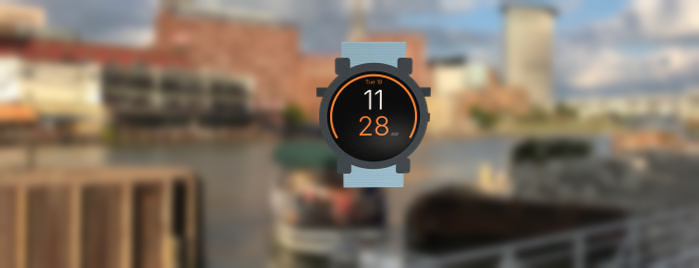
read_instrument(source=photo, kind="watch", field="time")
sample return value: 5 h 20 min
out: 11 h 28 min
